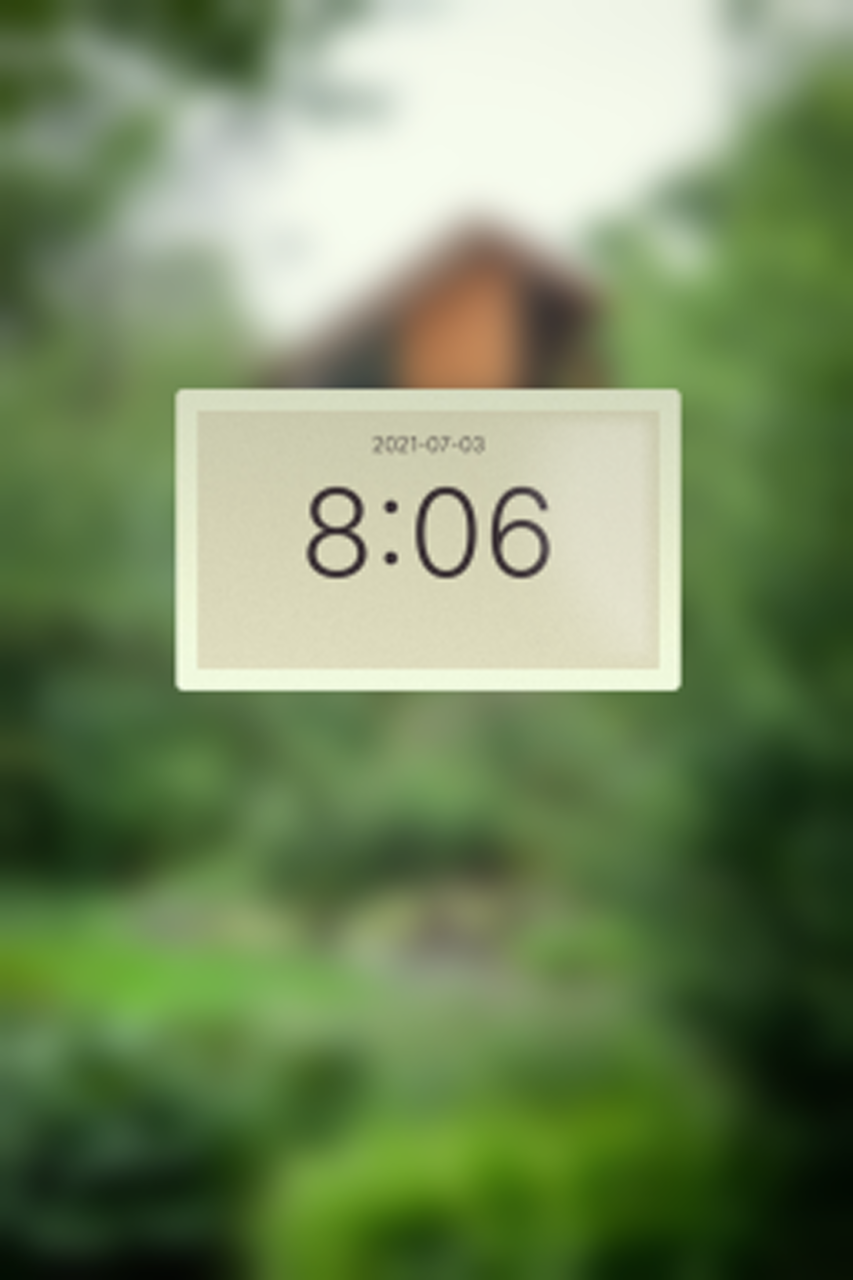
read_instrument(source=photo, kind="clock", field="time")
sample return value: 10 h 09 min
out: 8 h 06 min
